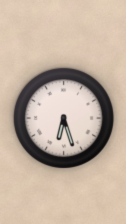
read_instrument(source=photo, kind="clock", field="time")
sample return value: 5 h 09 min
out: 6 h 27 min
